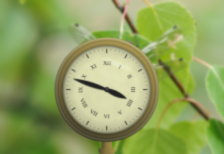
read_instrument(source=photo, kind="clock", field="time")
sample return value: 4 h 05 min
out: 3 h 48 min
